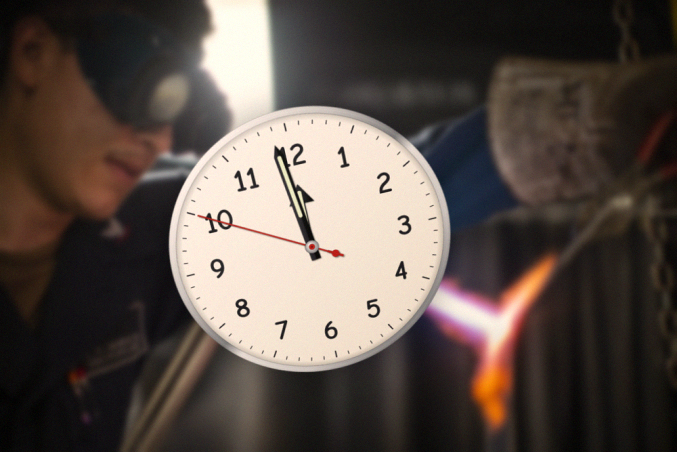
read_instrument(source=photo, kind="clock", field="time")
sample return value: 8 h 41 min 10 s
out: 11 h 58 min 50 s
